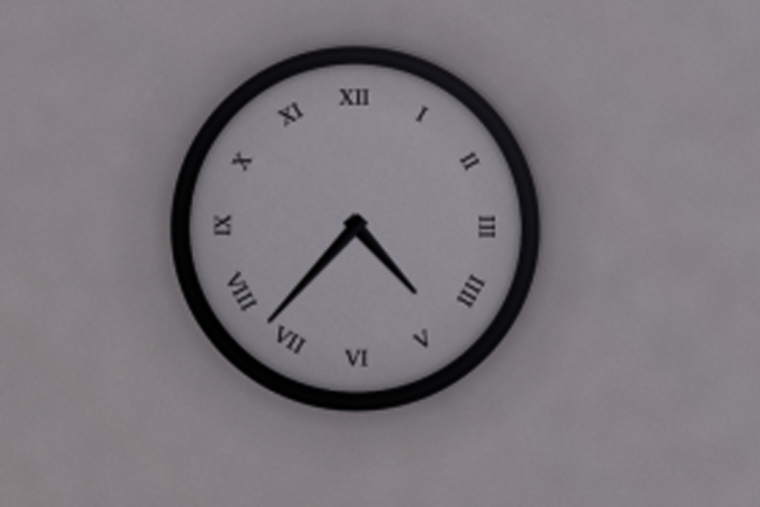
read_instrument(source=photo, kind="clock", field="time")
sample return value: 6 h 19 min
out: 4 h 37 min
